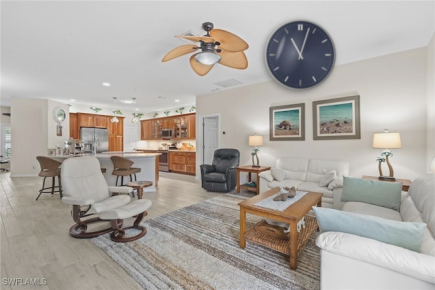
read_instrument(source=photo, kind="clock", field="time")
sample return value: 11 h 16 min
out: 11 h 03 min
